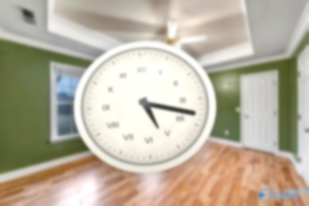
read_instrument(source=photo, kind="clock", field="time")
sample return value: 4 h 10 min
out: 5 h 18 min
